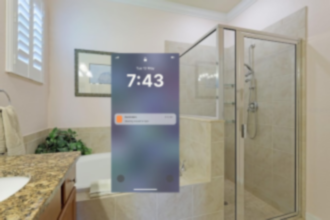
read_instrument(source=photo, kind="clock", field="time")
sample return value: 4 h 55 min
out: 7 h 43 min
